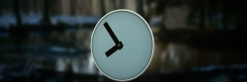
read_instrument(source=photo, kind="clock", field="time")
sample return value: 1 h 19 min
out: 7 h 54 min
